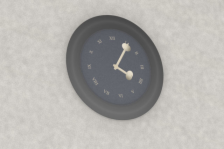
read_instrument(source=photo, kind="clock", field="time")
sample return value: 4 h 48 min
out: 4 h 06 min
